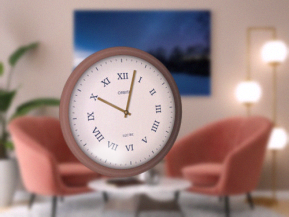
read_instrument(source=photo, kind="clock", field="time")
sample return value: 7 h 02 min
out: 10 h 03 min
